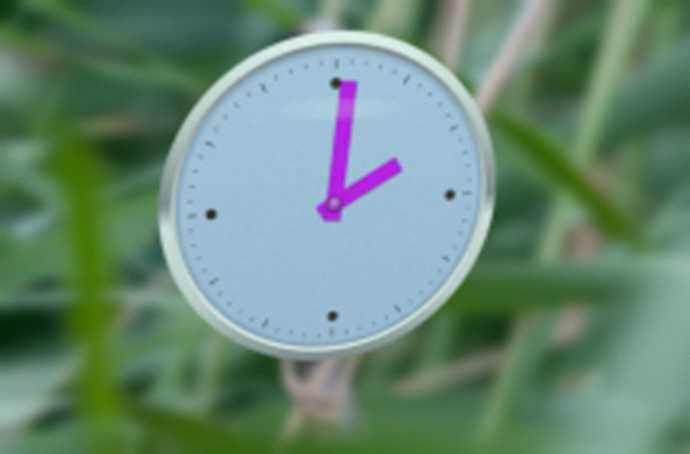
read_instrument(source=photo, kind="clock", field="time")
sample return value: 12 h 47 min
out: 2 h 01 min
